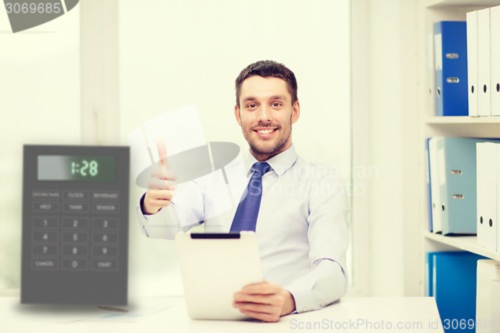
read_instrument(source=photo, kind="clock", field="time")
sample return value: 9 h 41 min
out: 1 h 28 min
